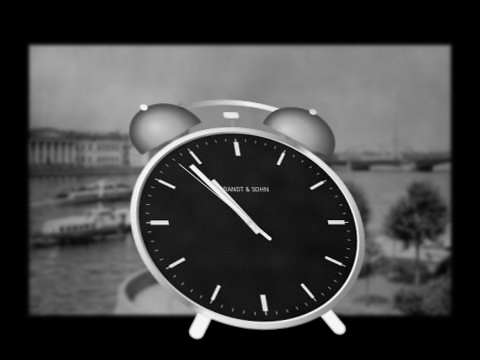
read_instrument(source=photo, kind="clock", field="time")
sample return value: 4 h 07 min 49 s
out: 10 h 53 min 53 s
